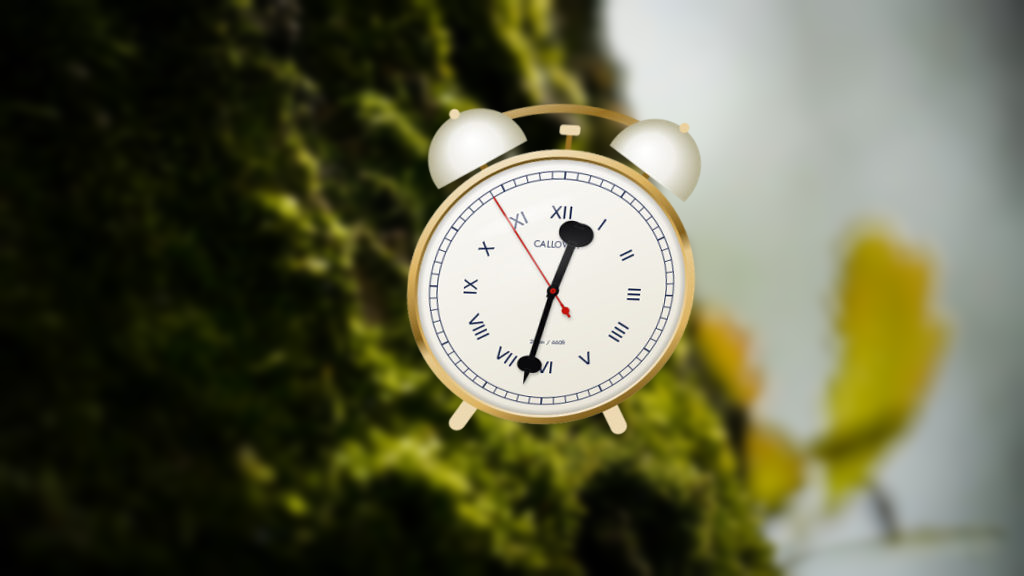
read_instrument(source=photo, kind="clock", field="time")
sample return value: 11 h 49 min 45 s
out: 12 h 31 min 54 s
